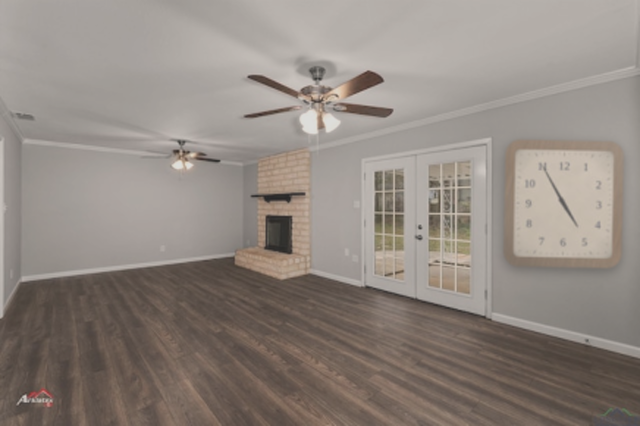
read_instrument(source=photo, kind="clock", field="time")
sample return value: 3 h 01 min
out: 4 h 55 min
